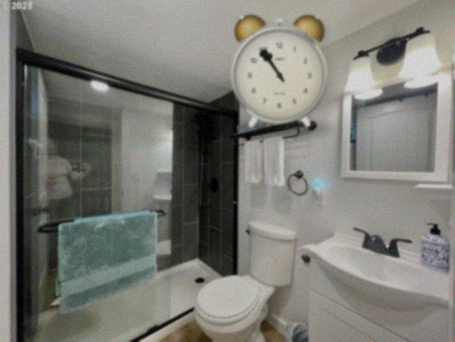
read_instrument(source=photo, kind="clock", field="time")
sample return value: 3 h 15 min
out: 10 h 54 min
